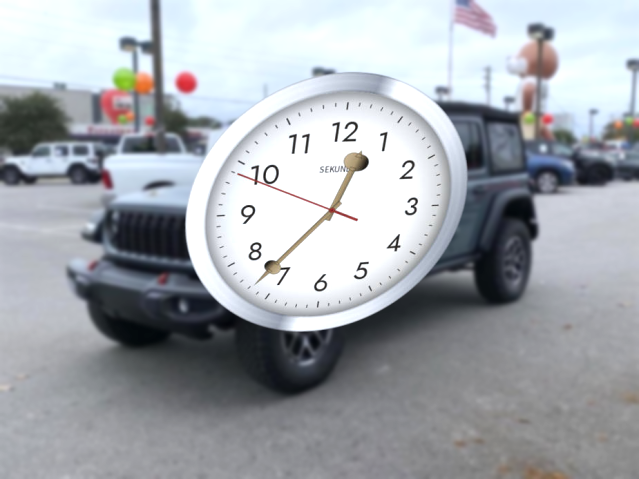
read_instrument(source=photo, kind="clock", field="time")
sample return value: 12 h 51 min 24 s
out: 12 h 36 min 49 s
